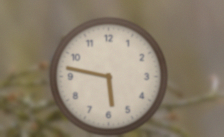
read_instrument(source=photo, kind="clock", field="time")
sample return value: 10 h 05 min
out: 5 h 47 min
